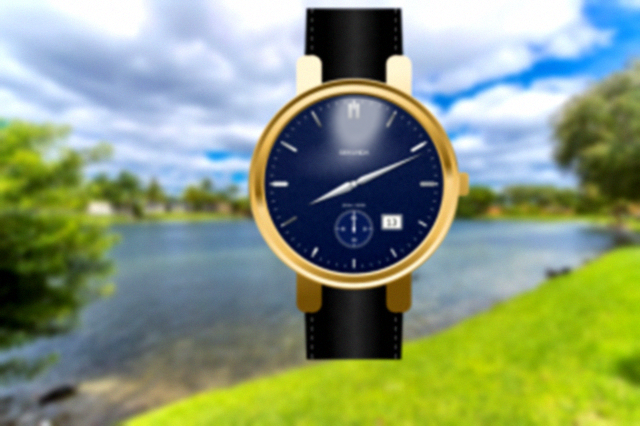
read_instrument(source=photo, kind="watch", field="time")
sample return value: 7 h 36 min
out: 8 h 11 min
